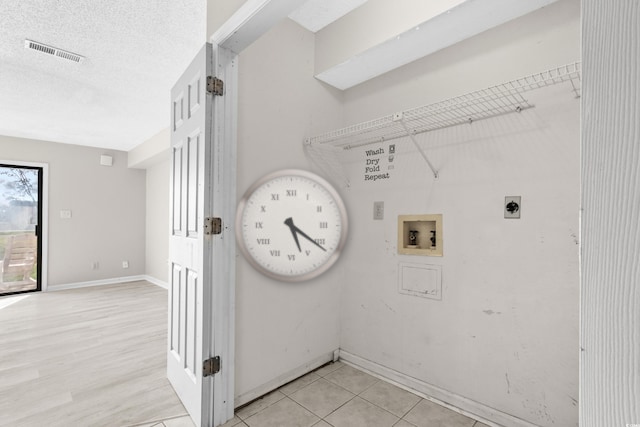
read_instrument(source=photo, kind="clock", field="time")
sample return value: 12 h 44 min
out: 5 h 21 min
